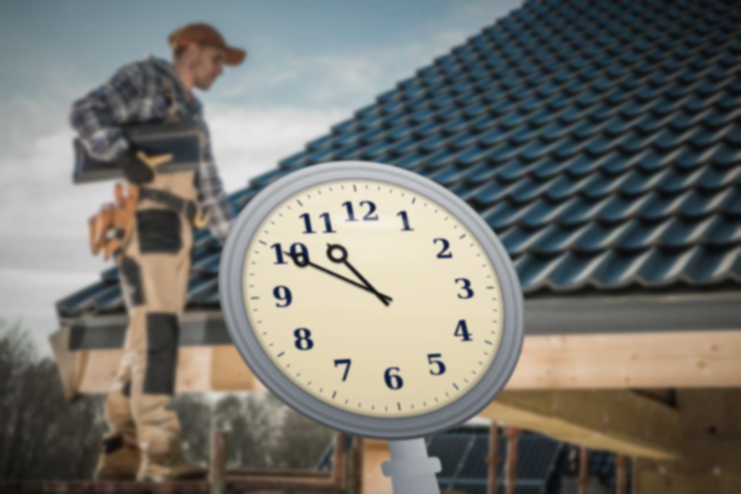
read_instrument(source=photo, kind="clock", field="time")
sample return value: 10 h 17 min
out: 10 h 50 min
